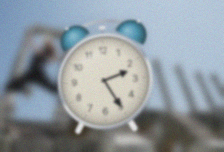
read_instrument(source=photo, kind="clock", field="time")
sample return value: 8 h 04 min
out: 2 h 25 min
